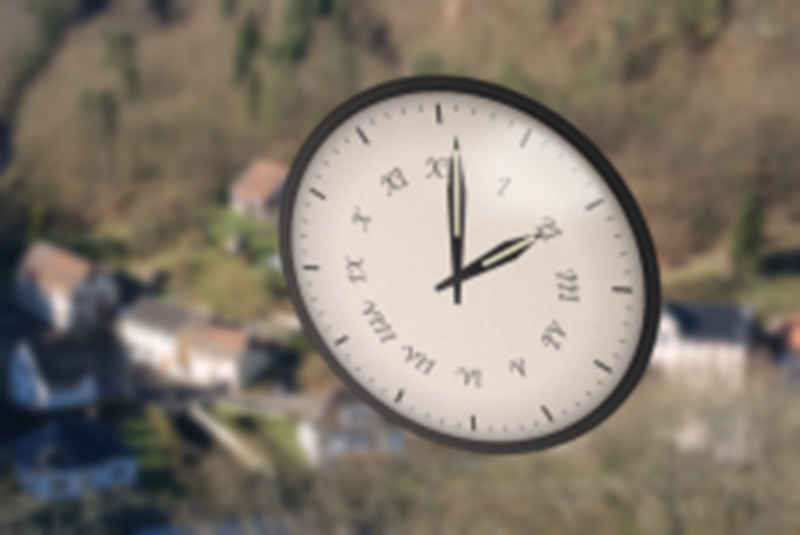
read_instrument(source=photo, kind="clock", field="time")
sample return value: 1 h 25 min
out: 2 h 01 min
